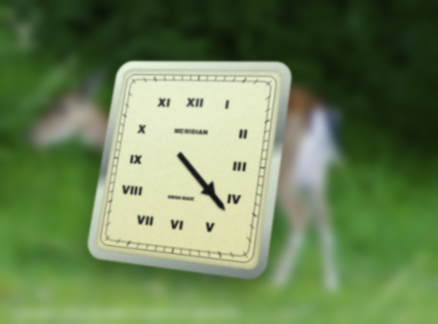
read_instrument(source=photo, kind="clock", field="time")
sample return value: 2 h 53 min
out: 4 h 22 min
